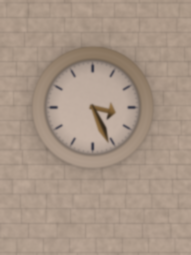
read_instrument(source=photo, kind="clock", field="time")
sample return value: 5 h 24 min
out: 3 h 26 min
